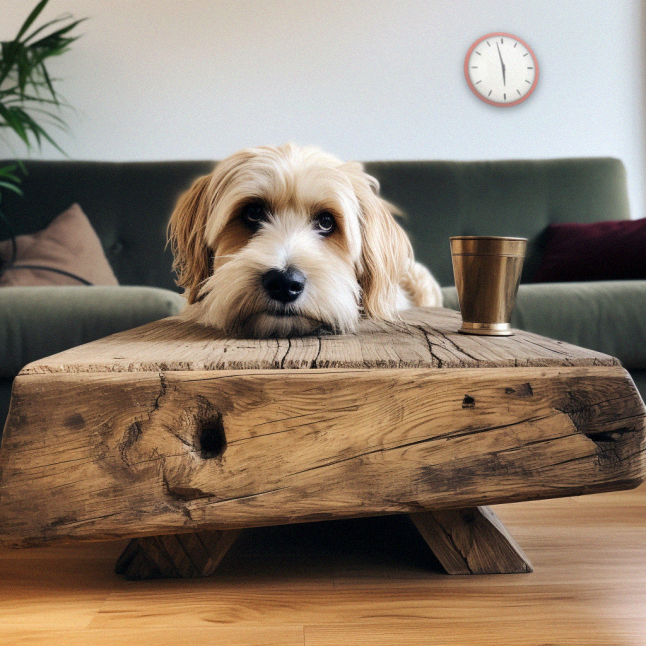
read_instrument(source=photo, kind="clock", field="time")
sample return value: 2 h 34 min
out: 5 h 58 min
